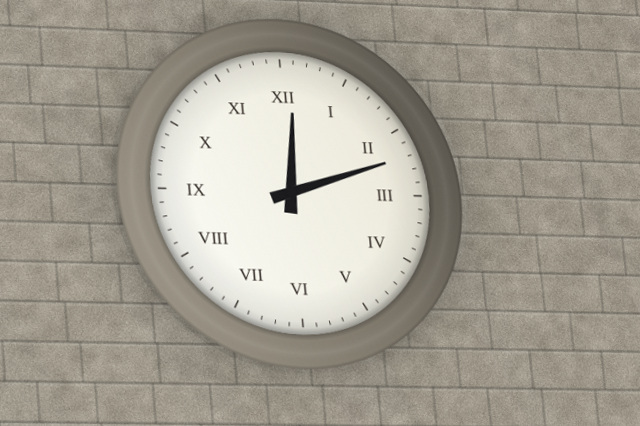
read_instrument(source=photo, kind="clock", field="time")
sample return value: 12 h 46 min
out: 12 h 12 min
